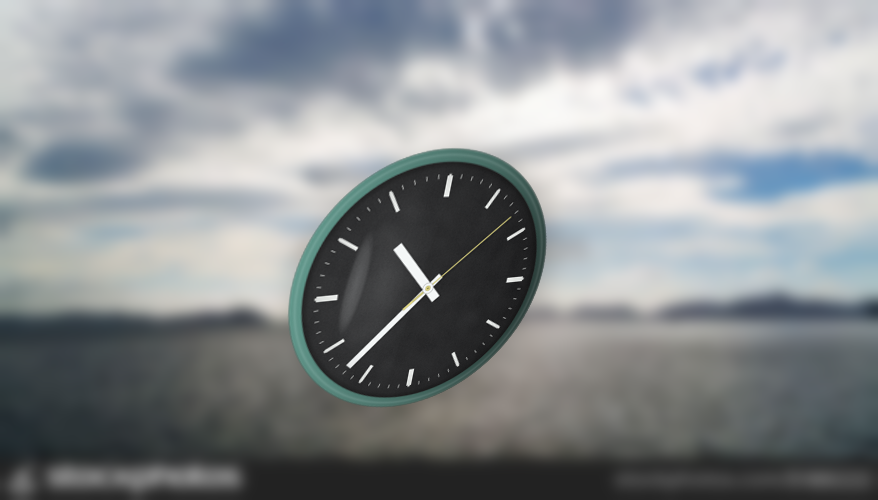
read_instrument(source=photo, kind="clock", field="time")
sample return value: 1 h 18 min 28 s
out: 10 h 37 min 08 s
